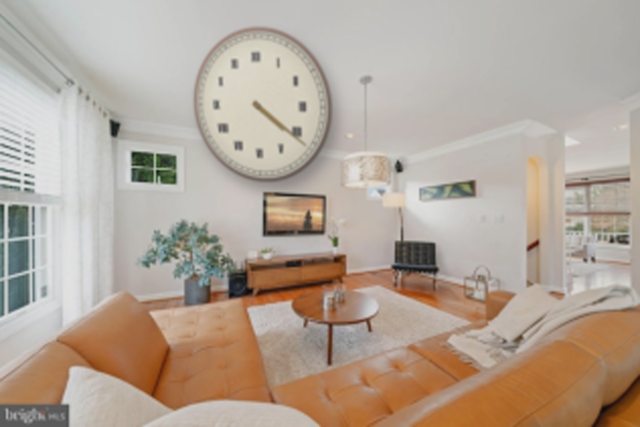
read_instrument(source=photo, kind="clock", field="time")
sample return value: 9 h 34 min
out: 4 h 21 min
